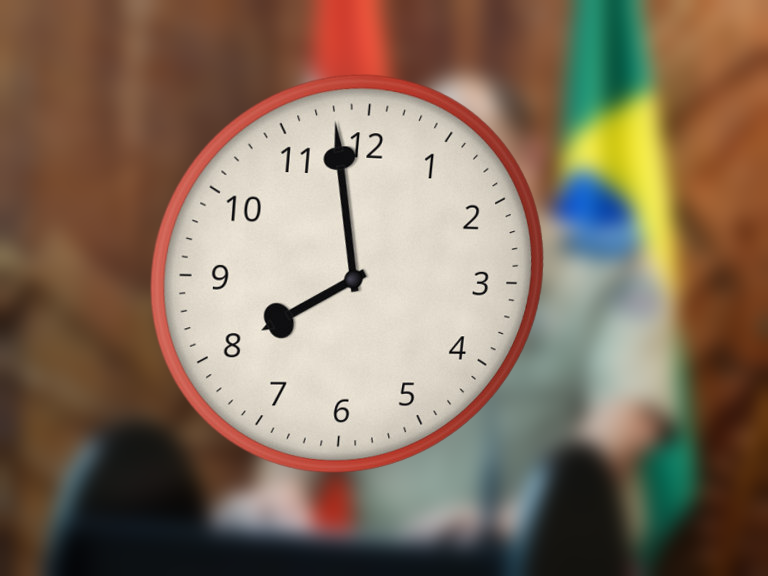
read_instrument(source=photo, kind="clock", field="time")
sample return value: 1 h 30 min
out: 7 h 58 min
